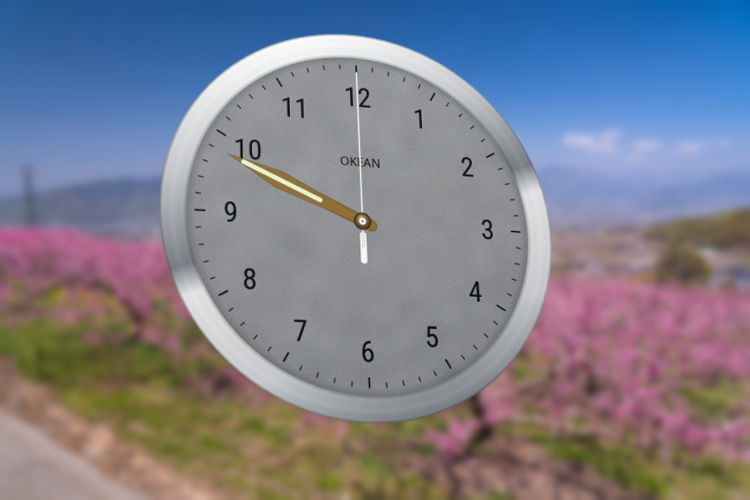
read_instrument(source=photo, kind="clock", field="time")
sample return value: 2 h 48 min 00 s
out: 9 h 49 min 00 s
